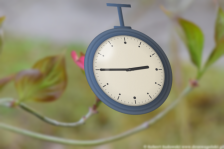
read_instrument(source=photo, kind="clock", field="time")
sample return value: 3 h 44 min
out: 2 h 45 min
